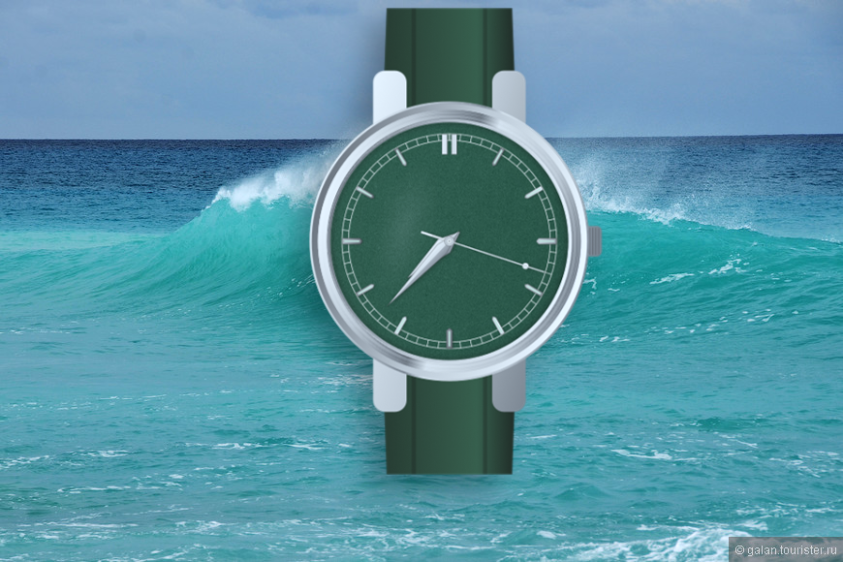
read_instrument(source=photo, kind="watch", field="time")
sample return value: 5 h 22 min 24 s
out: 7 h 37 min 18 s
